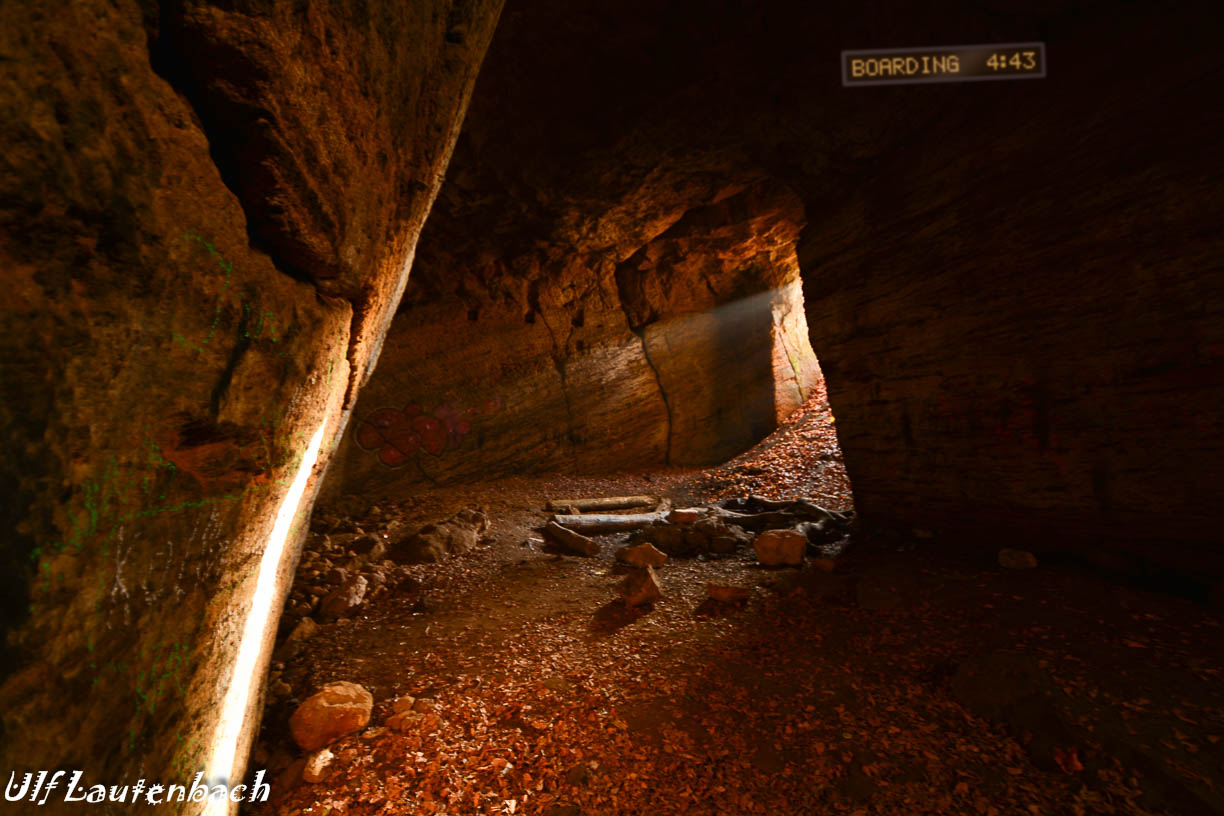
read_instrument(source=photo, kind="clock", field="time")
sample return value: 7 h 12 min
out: 4 h 43 min
